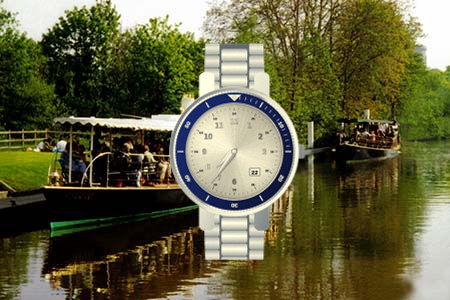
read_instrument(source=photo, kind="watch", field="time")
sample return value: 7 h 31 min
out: 7 h 36 min
